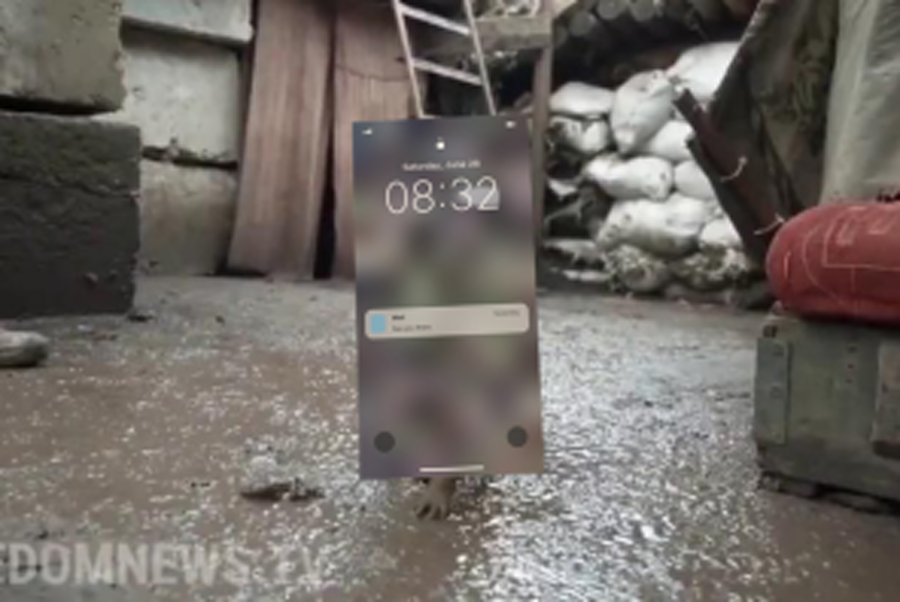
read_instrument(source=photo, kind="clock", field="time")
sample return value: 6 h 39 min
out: 8 h 32 min
